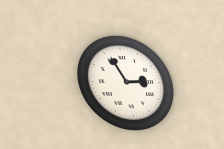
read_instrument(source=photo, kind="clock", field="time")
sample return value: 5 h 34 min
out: 2 h 56 min
